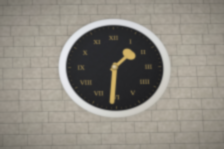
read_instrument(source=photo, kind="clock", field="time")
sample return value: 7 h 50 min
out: 1 h 31 min
